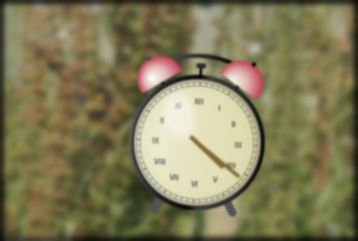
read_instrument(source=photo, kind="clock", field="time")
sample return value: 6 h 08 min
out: 4 h 21 min
